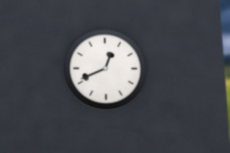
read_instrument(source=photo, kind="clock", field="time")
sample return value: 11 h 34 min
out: 12 h 41 min
